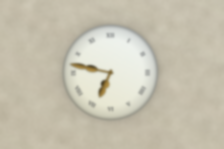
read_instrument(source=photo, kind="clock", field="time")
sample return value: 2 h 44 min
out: 6 h 47 min
